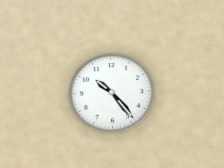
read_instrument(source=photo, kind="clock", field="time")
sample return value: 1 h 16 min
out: 10 h 24 min
